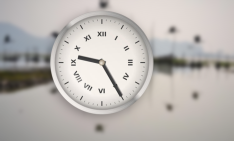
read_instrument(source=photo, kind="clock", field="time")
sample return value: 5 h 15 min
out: 9 h 25 min
